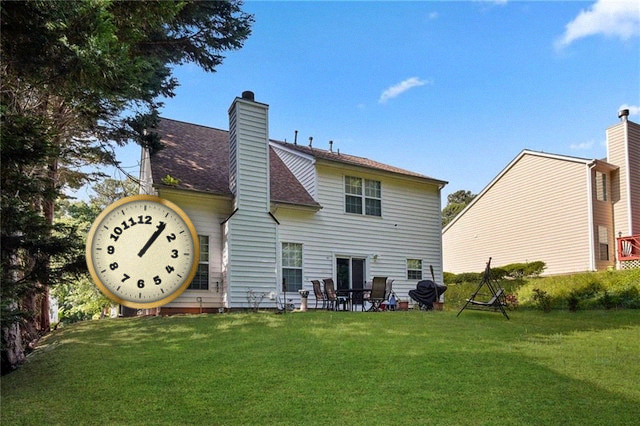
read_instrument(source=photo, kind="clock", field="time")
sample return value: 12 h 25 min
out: 1 h 06 min
